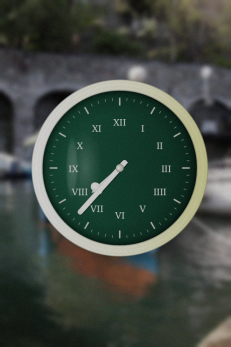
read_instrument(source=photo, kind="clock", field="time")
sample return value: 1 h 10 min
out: 7 h 37 min
